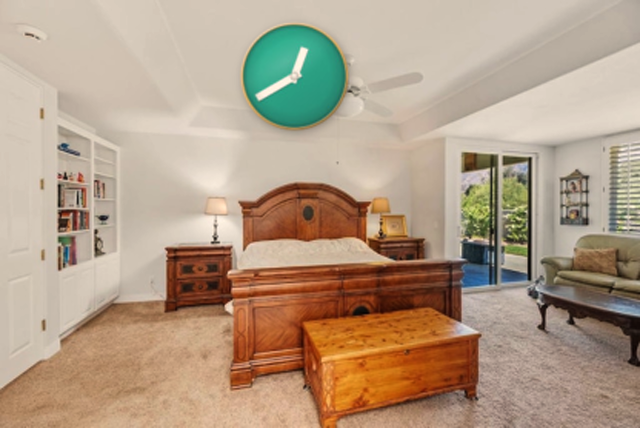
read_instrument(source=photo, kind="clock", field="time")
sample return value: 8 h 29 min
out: 12 h 40 min
